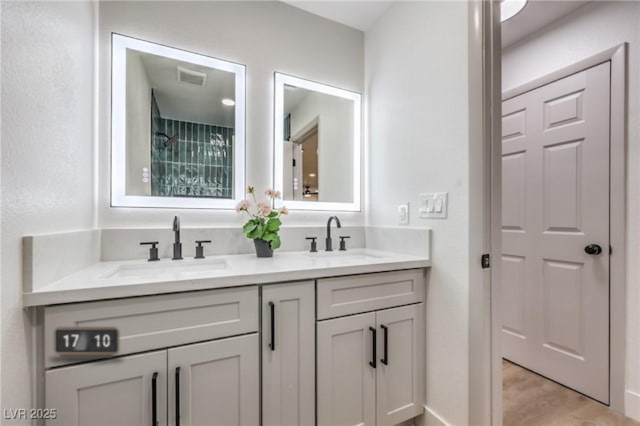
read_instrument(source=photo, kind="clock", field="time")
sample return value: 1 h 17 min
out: 17 h 10 min
